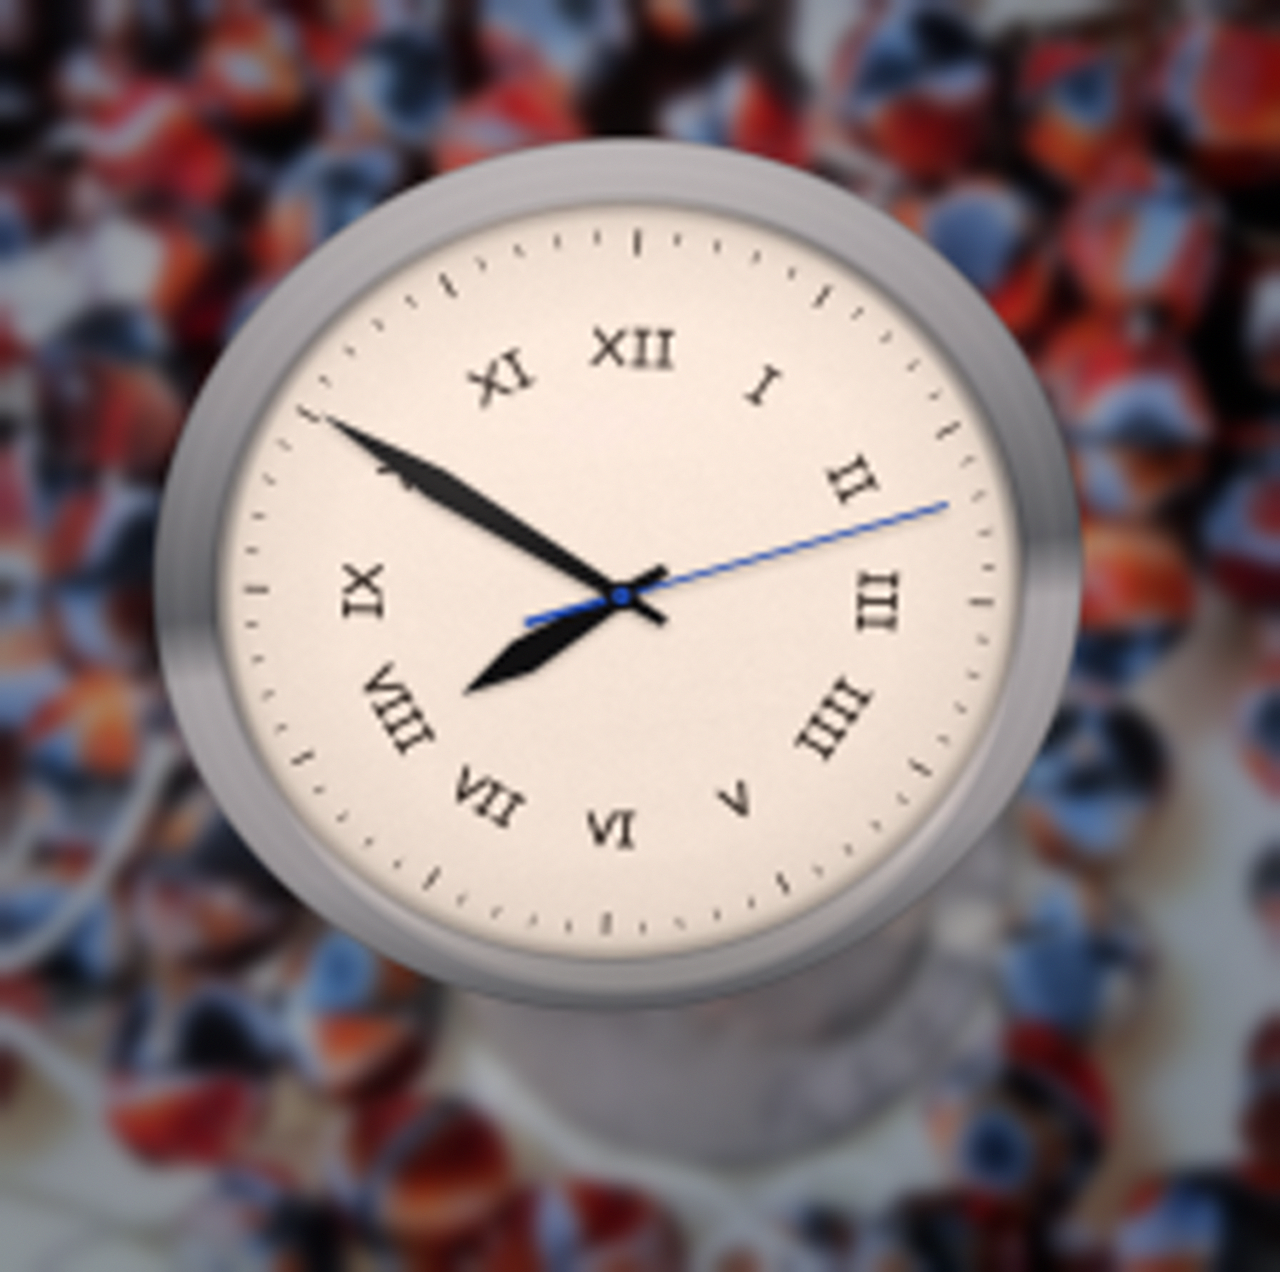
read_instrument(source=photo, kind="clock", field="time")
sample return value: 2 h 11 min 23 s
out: 7 h 50 min 12 s
